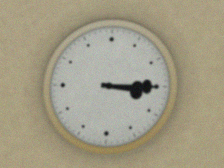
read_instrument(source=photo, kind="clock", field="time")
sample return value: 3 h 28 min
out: 3 h 15 min
